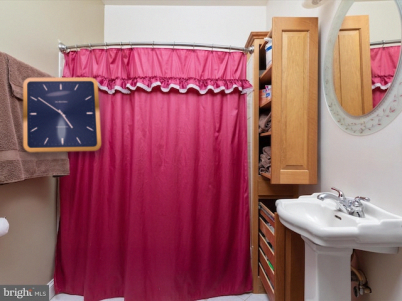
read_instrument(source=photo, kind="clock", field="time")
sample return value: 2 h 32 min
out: 4 h 51 min
